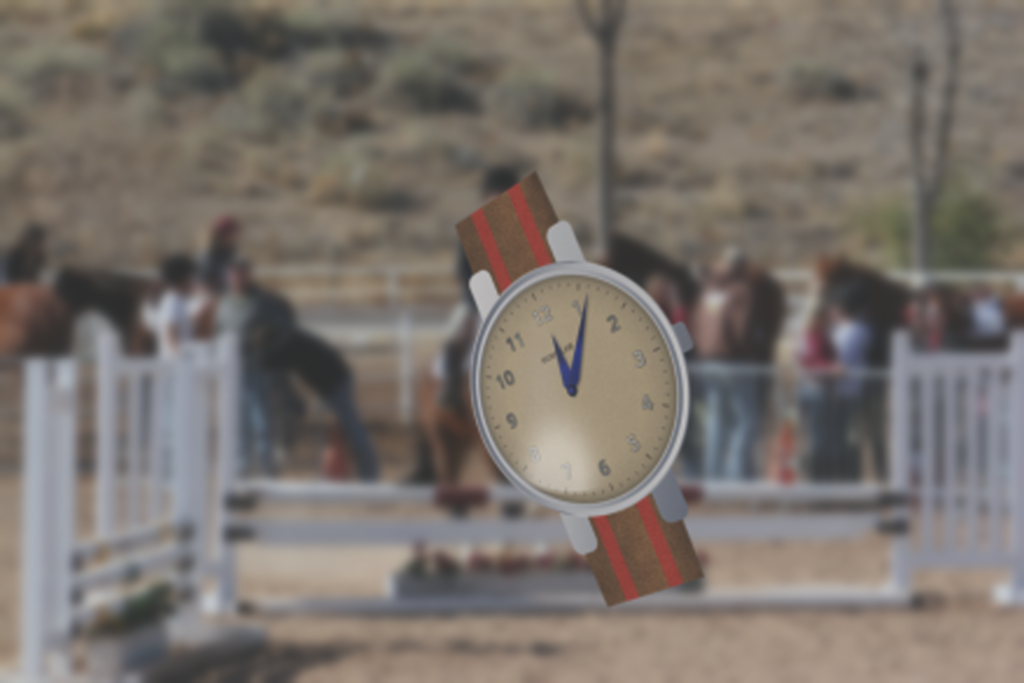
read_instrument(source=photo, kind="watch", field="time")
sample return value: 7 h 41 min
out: 12 h 06 min
